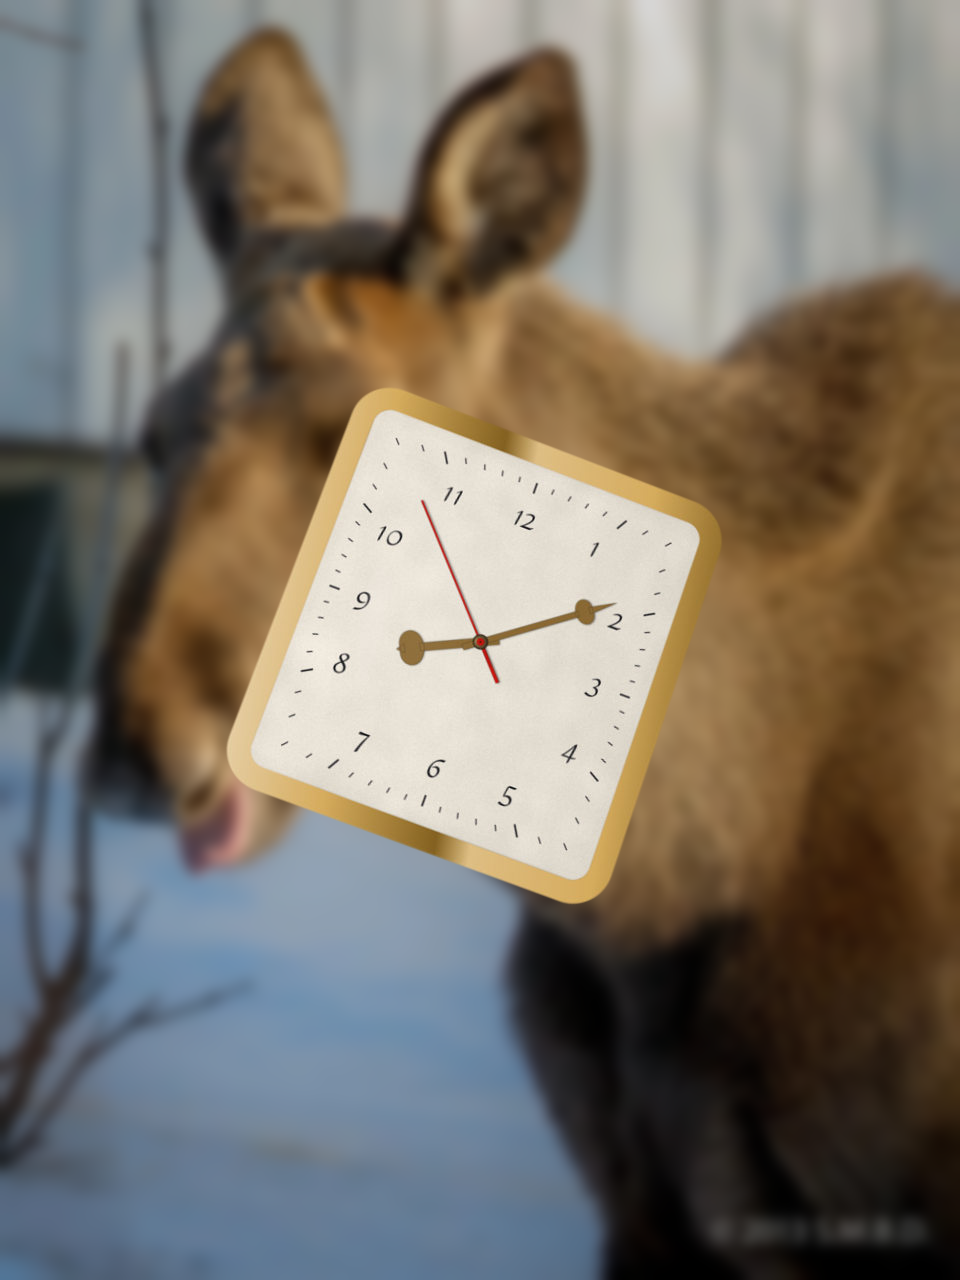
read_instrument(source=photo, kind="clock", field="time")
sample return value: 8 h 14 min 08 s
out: 8 h 08 min 53 s
